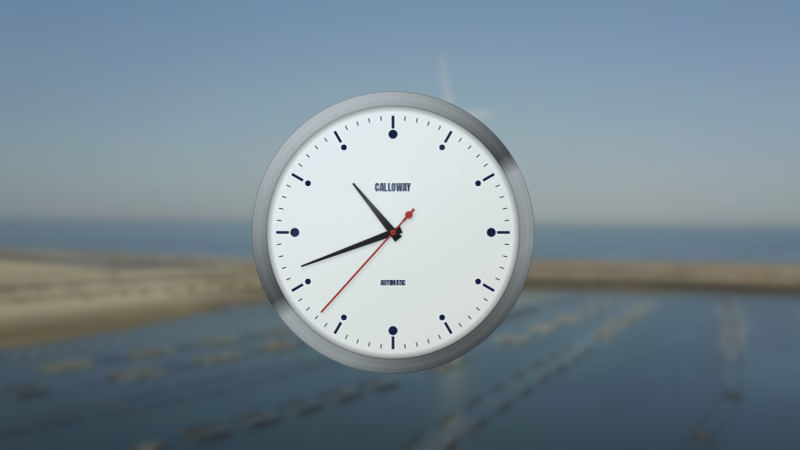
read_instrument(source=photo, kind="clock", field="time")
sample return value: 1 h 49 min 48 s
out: 10 h 41 min 37 s
